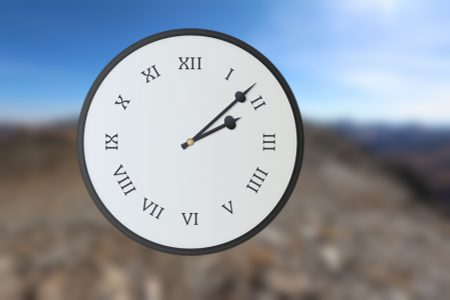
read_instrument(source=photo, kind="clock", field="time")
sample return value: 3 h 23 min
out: 2 h 08 min
